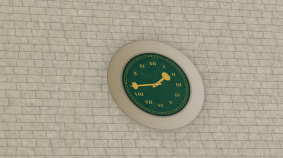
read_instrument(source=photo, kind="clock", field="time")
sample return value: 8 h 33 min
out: 1 h 44 min
